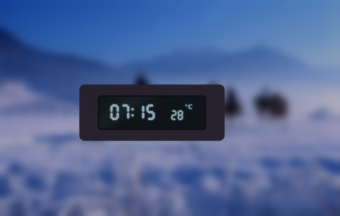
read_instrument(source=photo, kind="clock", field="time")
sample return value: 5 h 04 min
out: 7 h 15 min
